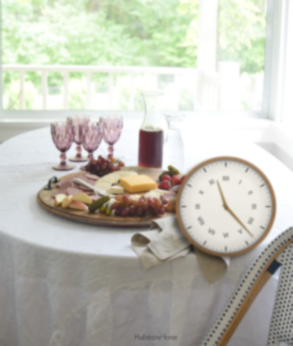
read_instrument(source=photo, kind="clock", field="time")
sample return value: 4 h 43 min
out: 11 h 23 min
